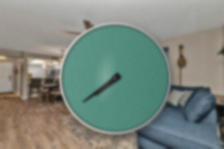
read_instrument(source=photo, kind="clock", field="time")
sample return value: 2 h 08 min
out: 7 h 39 min
